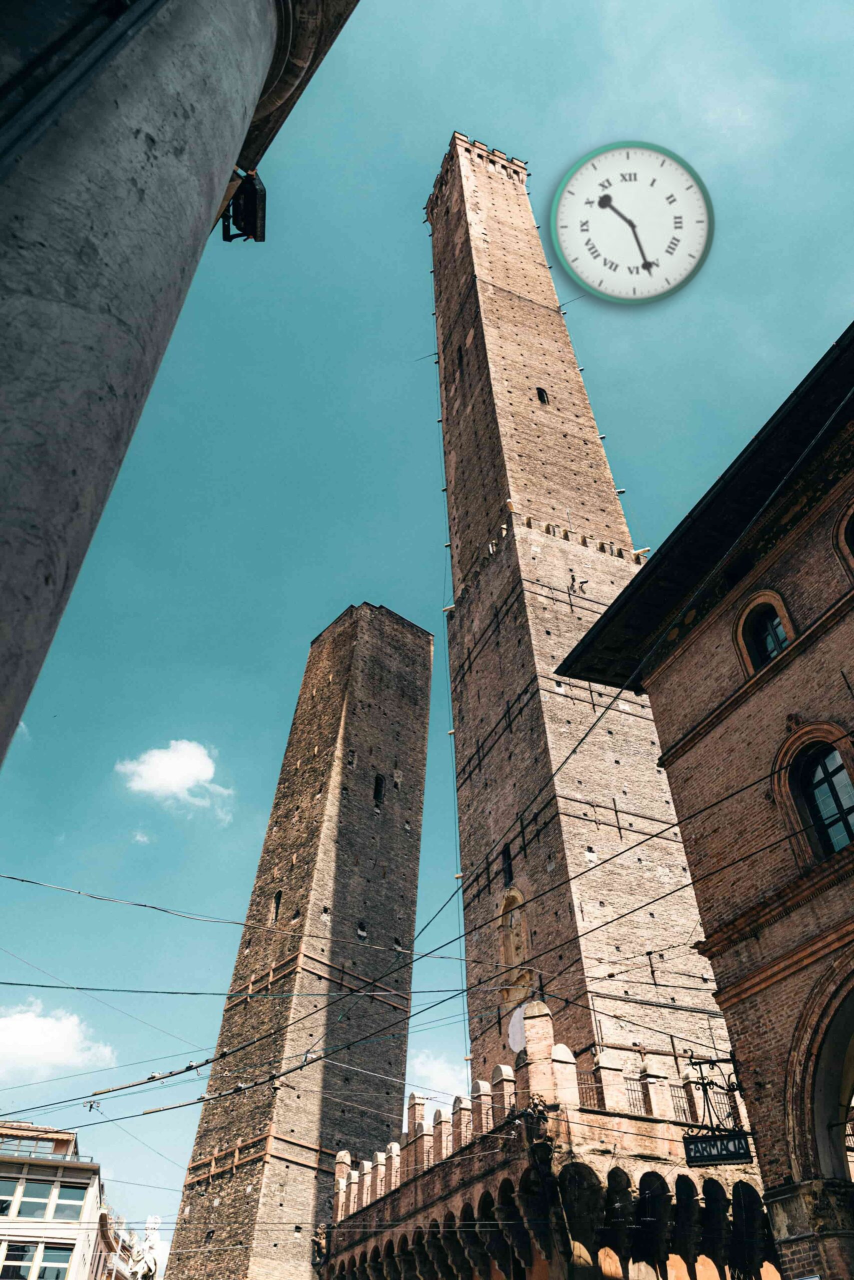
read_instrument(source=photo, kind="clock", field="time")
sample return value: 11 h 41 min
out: 10 h 27 min
